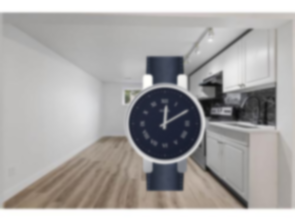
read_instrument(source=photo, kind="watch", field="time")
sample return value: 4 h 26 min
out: 12 h 10 min
